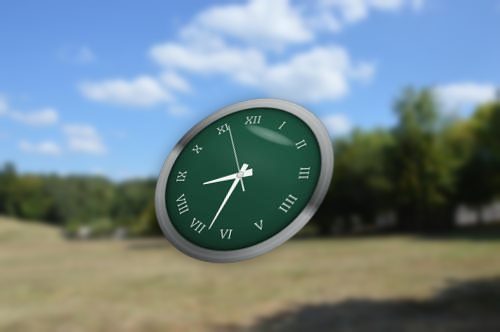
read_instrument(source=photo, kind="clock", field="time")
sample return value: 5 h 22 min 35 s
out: 8 h 32 min 56 s
